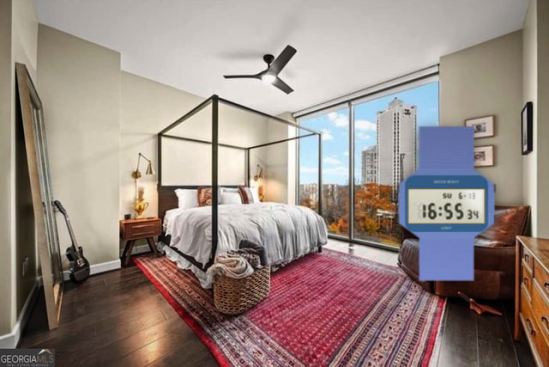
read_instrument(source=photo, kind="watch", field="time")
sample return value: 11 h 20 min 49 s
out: 16 h 55 min 34 s
